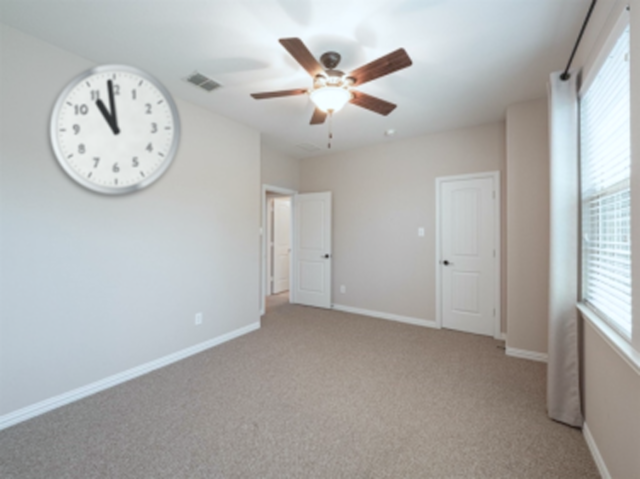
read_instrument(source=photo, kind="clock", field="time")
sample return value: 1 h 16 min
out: 10 h 59 min
